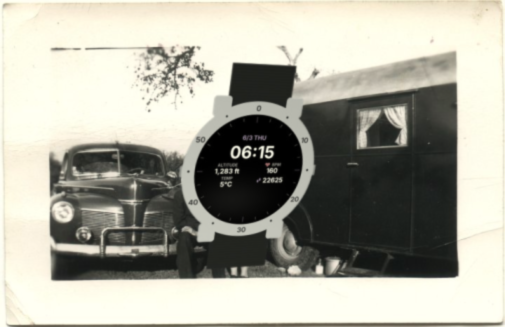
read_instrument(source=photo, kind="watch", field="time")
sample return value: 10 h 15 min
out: 6 h 15 min
